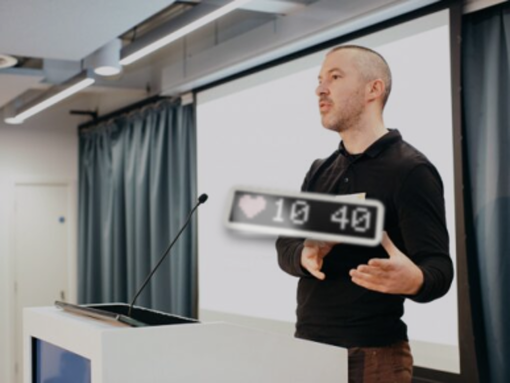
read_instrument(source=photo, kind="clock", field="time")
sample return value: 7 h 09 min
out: 10 h 40 min
